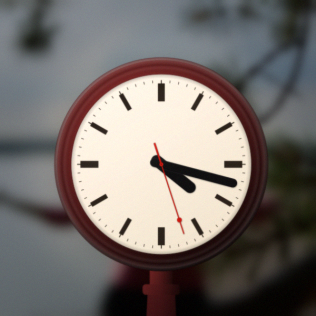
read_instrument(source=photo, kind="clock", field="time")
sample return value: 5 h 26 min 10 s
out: 4 h 17 min 27 s
